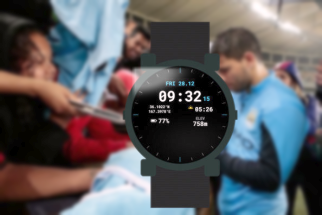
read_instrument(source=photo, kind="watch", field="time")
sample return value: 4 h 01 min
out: 9 h 32 min
